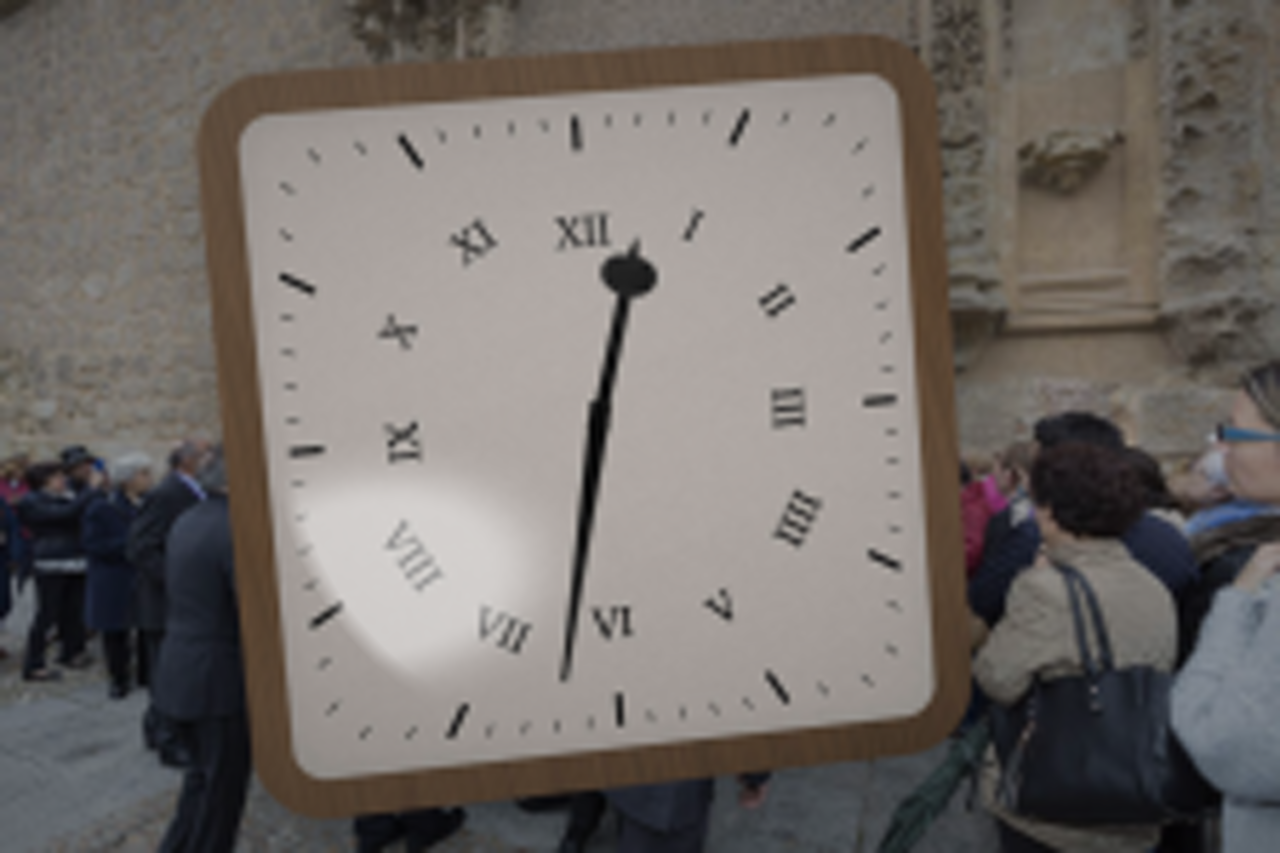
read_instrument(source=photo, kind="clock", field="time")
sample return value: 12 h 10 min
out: 12 h 32 min
